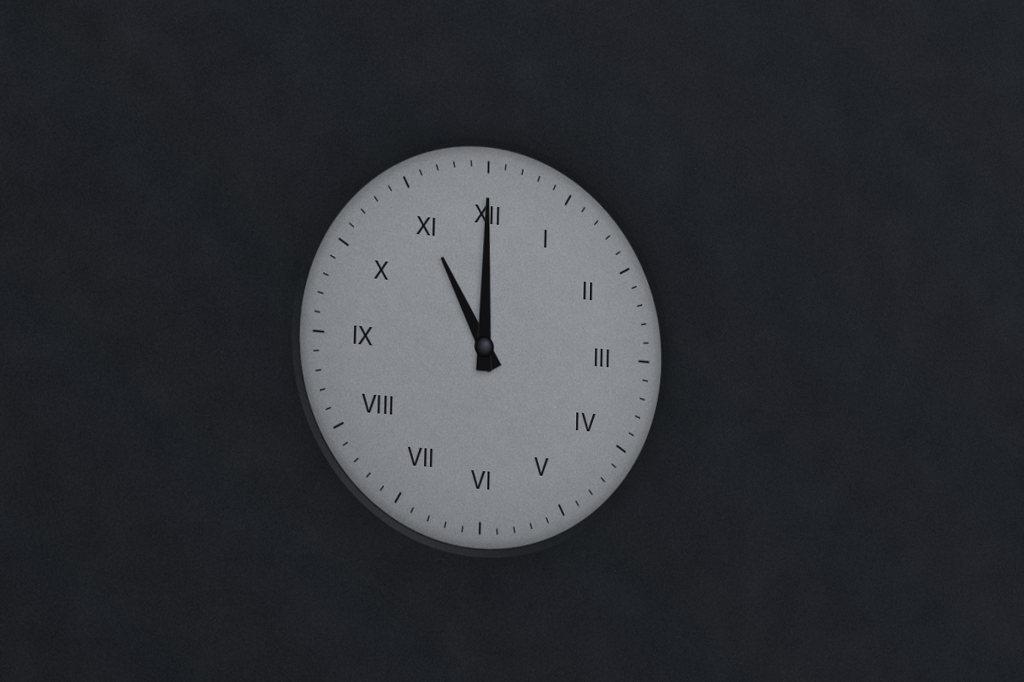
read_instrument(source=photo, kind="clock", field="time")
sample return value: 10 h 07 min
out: 11 h 00 min
